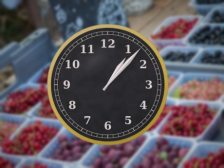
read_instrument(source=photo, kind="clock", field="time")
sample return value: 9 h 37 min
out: 1 h 07 min
